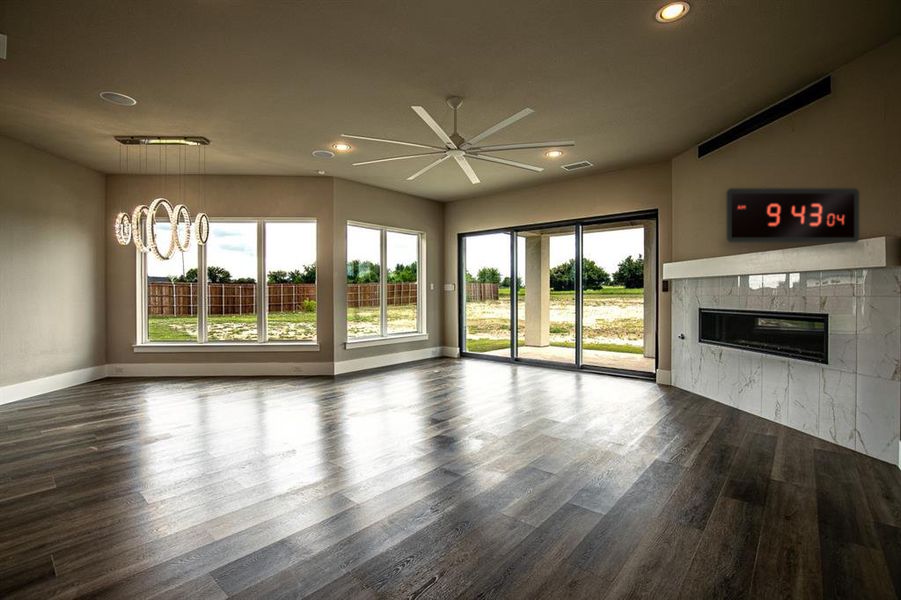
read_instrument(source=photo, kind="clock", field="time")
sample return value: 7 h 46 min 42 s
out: 9 h 43 min 04 s
